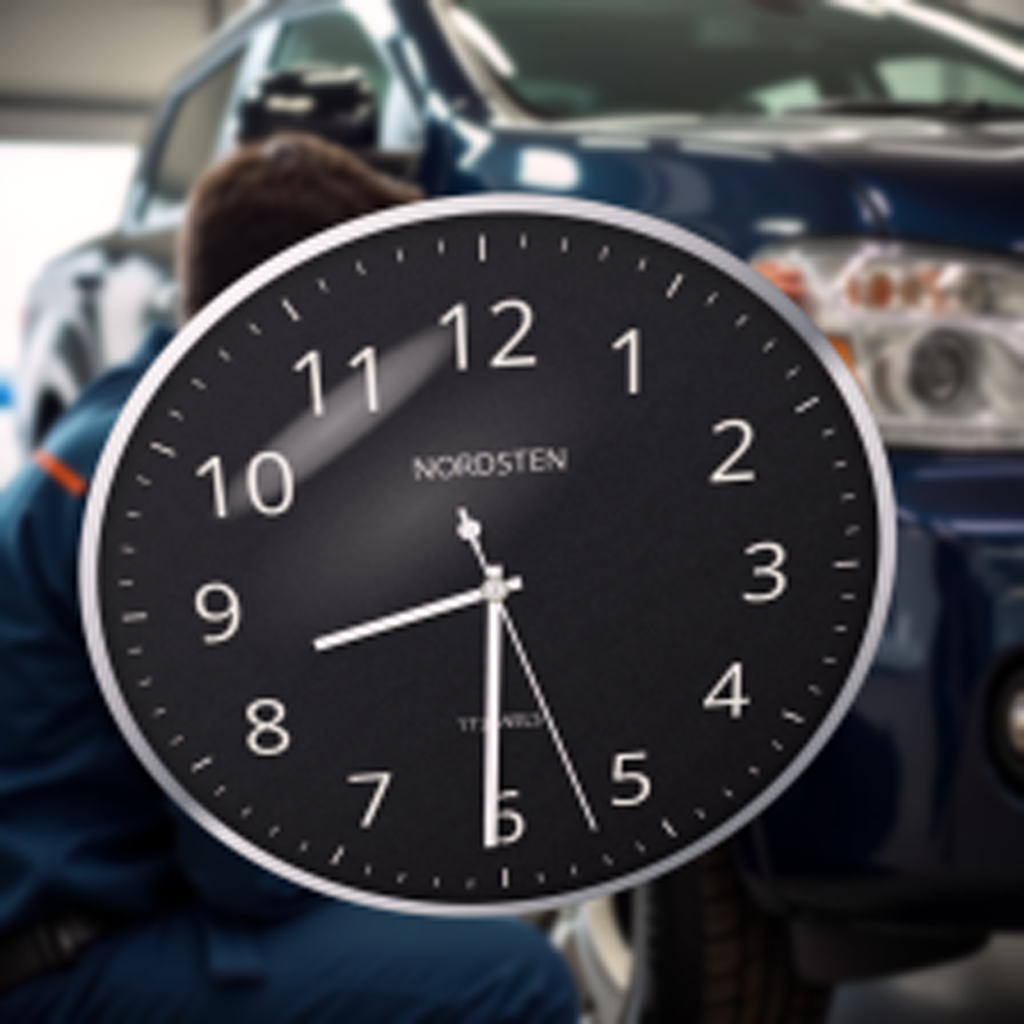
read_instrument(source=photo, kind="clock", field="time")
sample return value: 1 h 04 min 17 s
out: 8 h 30 min 27 s
